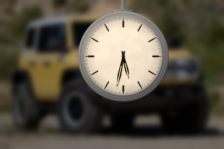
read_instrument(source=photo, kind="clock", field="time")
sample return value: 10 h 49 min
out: 5 h 32 min
